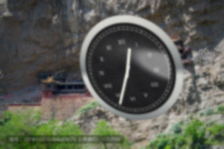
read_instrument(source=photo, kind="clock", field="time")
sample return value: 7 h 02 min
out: 12 h 34 min
